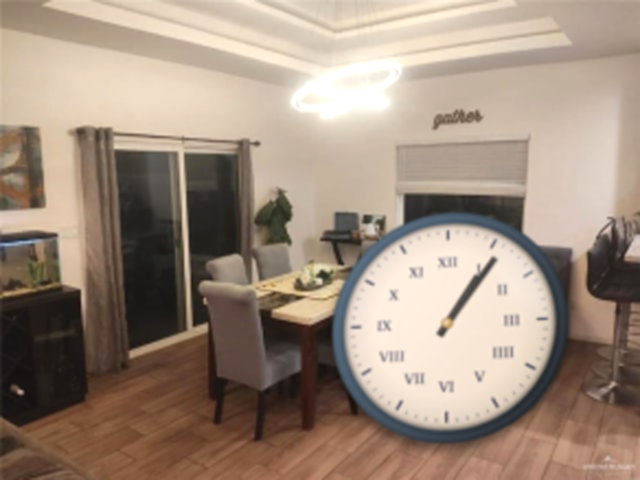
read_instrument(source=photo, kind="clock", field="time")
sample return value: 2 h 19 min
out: 1 h 06 min
